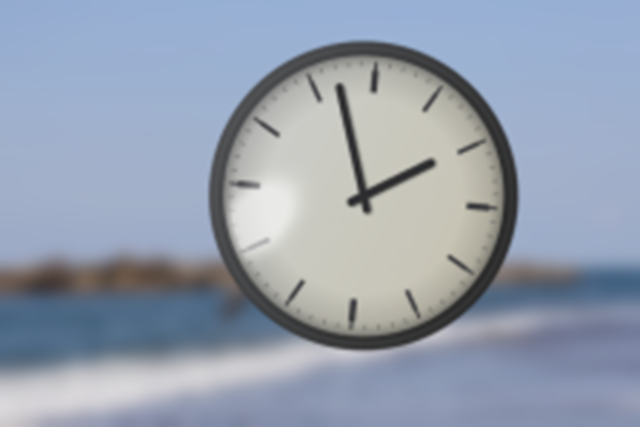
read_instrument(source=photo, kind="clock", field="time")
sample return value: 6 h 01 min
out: 1 h 57 min
